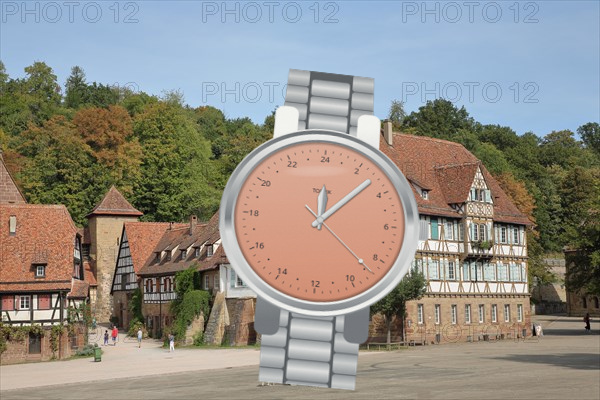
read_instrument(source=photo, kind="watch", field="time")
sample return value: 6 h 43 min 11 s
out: 0 h 07 min 22 s
